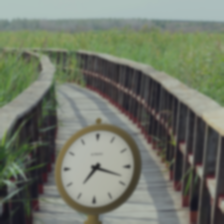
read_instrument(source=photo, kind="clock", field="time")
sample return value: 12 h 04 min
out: 7 h 18 min
